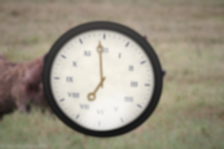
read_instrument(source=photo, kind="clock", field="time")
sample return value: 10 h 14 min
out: 6 h 59 min
